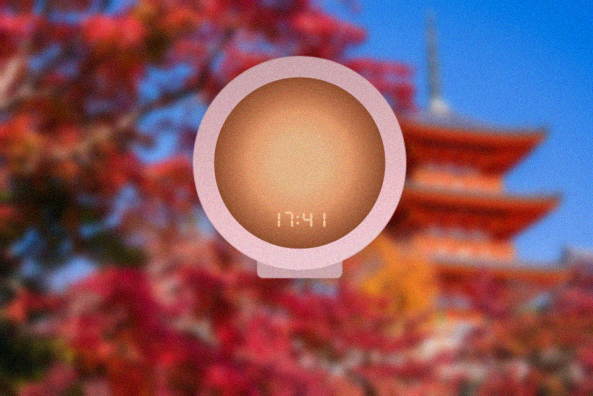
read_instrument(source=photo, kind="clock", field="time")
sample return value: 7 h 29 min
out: 17 h 41 min
